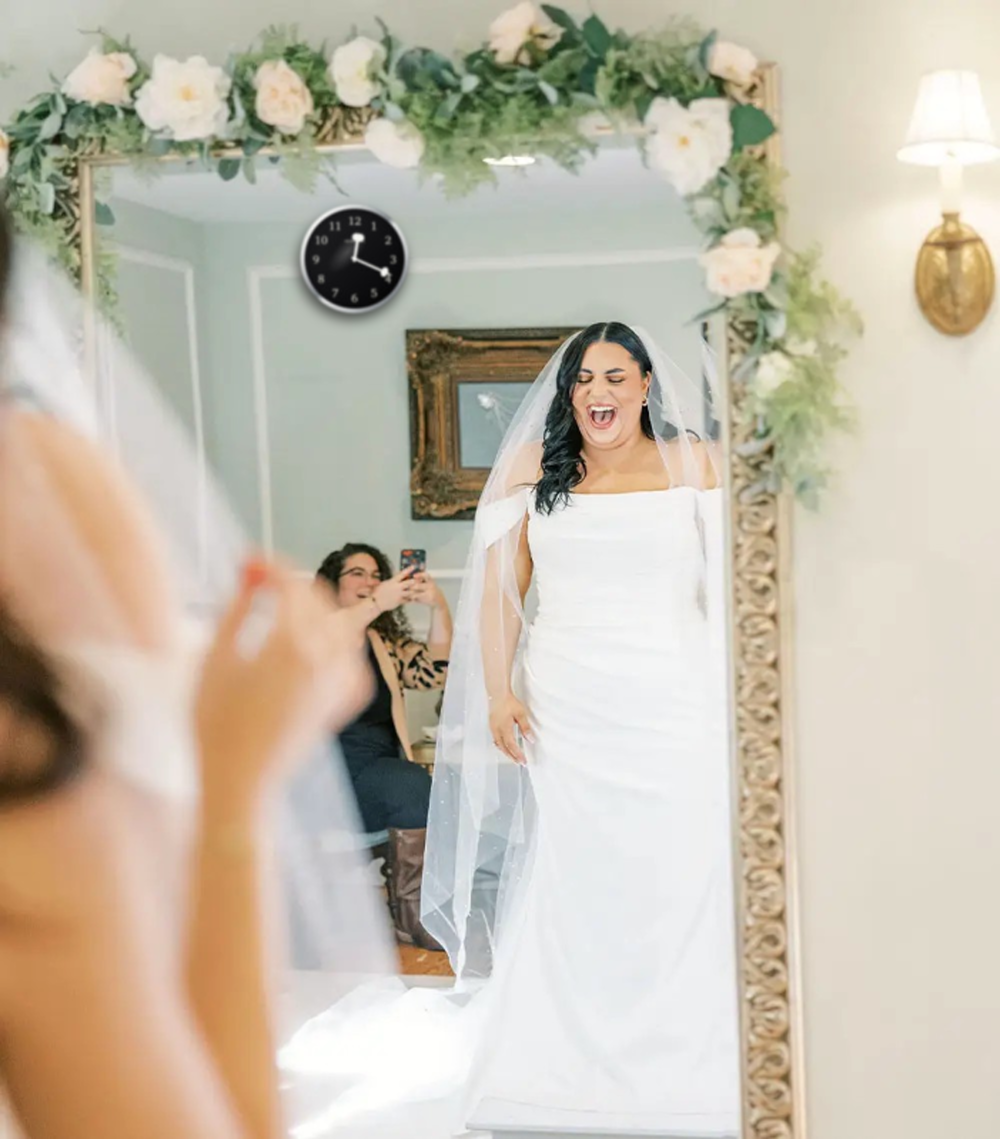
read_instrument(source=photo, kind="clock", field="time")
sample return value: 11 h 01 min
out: 12 h 19 min
